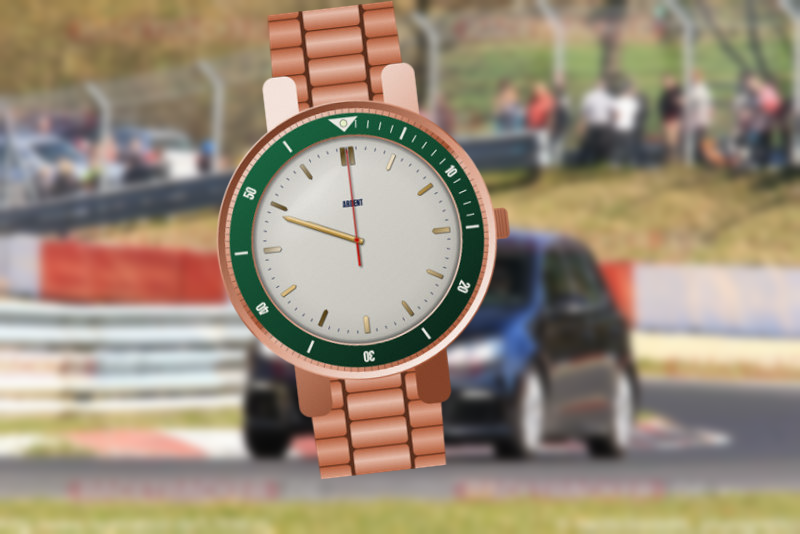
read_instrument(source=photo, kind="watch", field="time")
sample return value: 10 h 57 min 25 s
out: 9 h 49 min 00 s
